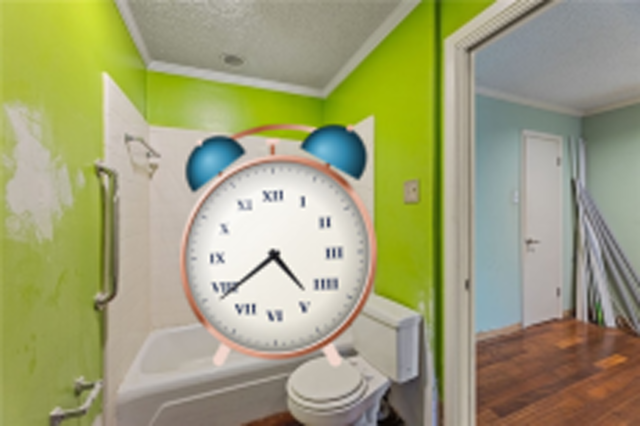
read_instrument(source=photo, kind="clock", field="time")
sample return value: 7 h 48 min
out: 4 h 39 min
